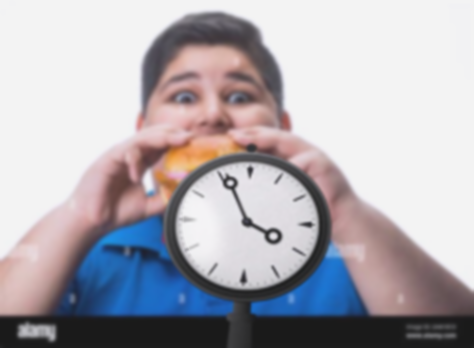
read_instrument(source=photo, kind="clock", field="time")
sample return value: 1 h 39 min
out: 3 h 56 min
